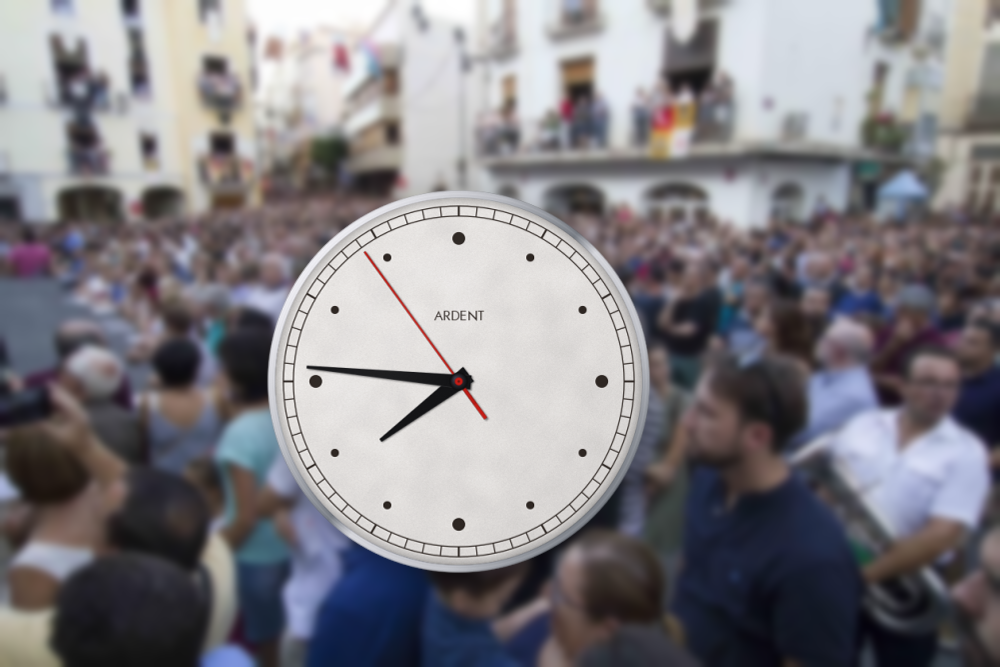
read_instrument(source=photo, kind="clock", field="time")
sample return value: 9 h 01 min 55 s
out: 7 h 45 min 54 s
